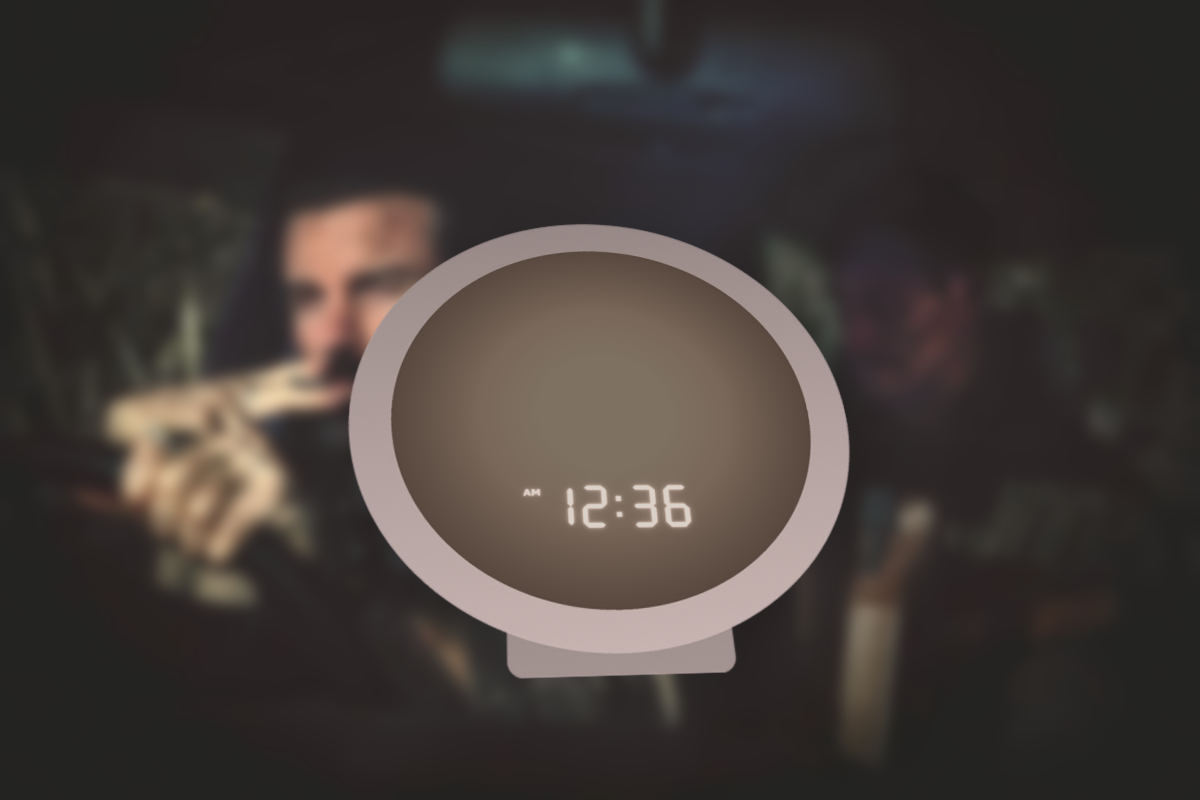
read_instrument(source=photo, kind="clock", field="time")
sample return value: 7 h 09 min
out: 12 h 36 min
